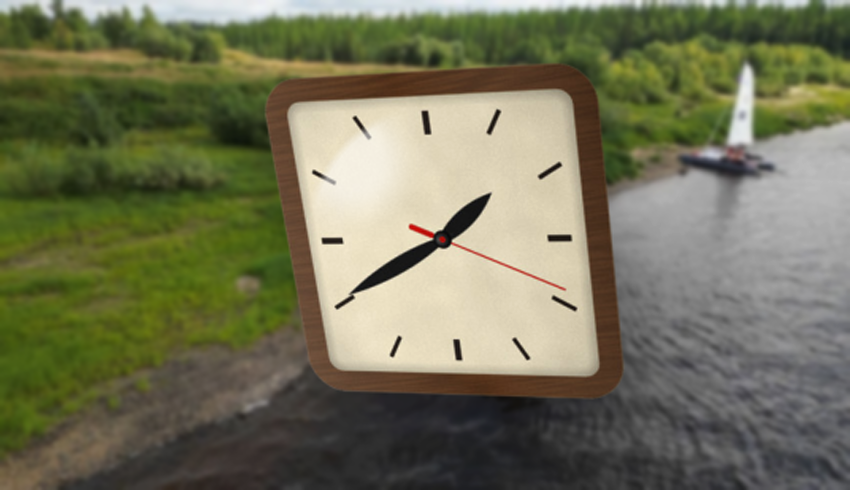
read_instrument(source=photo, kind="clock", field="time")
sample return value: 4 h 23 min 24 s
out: 1 h 40 min 19 s
